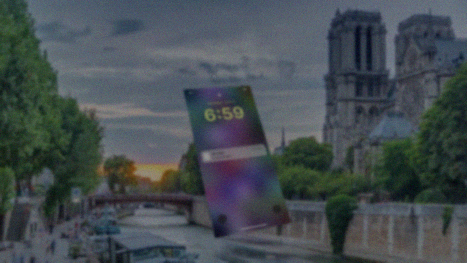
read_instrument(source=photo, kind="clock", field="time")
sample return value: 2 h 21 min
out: 6 h 59 min
